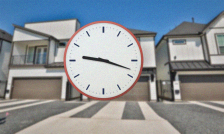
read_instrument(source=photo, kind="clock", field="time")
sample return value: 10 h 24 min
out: 9 h 18 min
